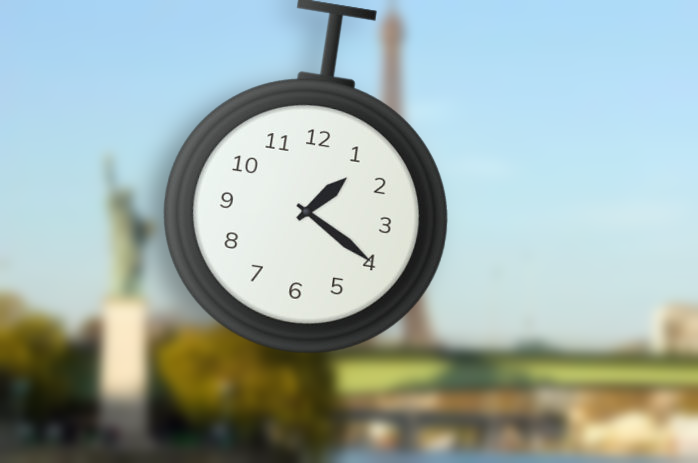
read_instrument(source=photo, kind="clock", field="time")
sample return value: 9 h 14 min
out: 1 h 20 min
